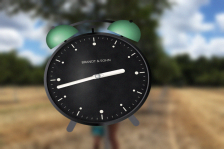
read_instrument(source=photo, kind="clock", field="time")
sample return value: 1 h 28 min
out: 2 h 43 min
